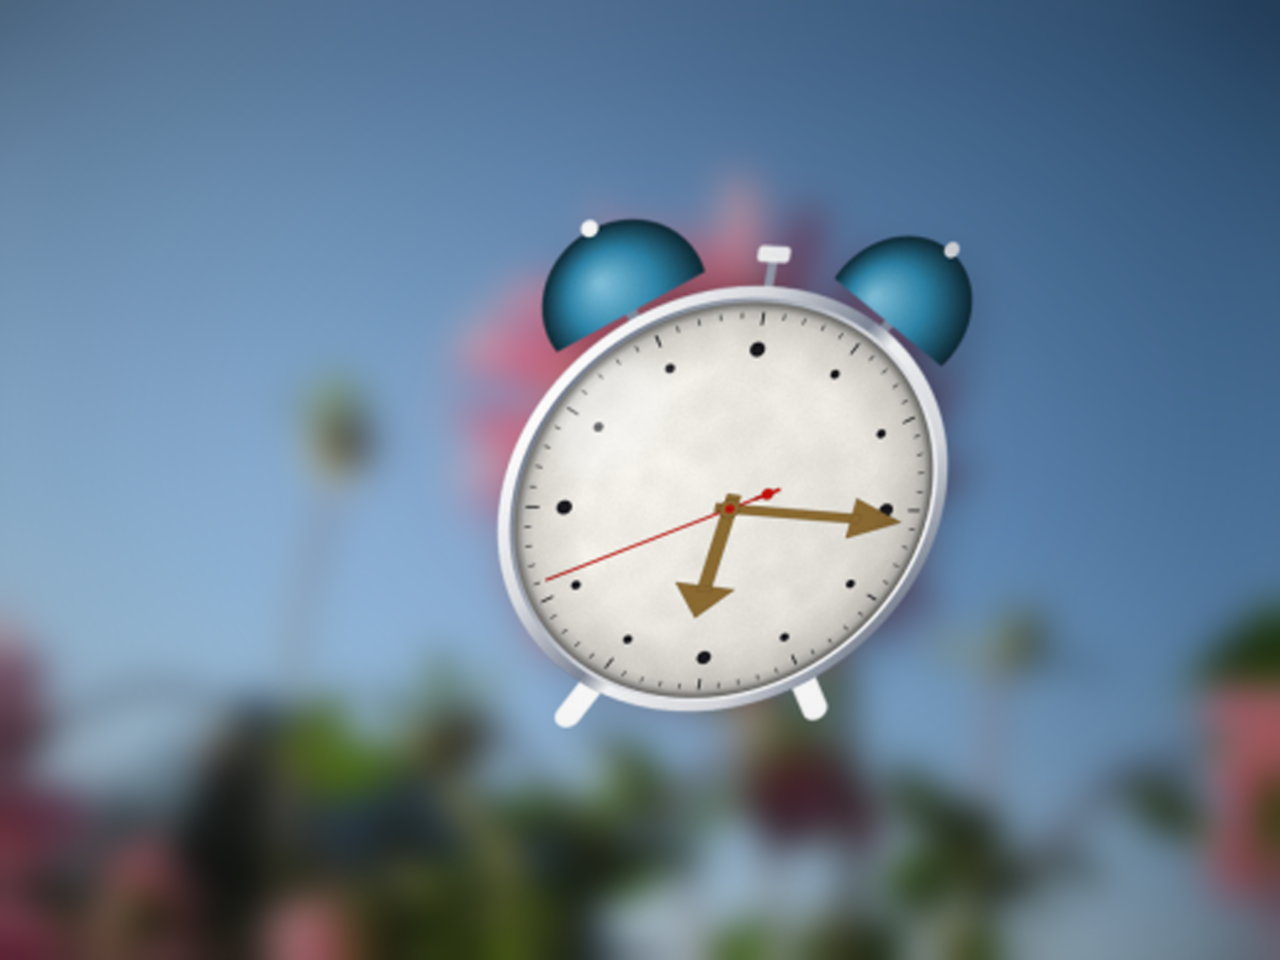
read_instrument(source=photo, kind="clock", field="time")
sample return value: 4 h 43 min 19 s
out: 6 h 15 min 41 s
